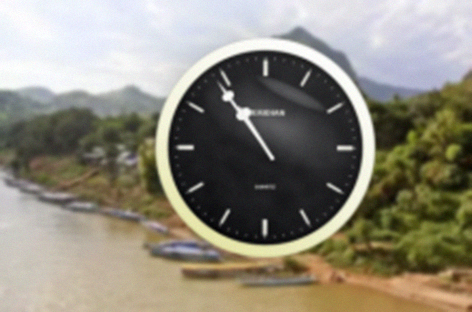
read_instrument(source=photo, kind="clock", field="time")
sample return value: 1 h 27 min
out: 10 h 54 min
